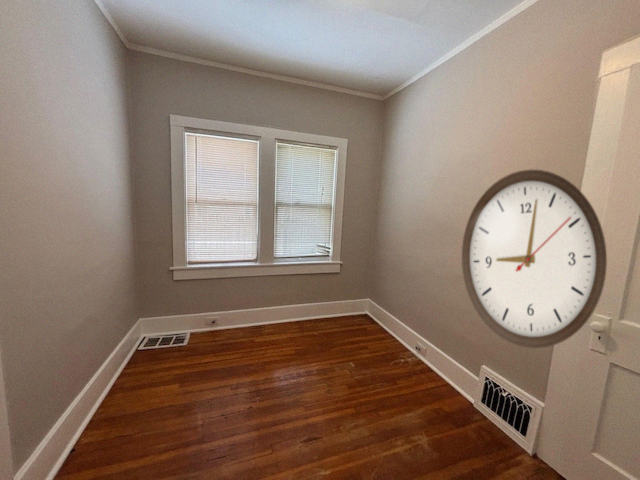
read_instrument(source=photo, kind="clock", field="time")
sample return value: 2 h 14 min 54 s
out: 9 h 02 min 09 s
